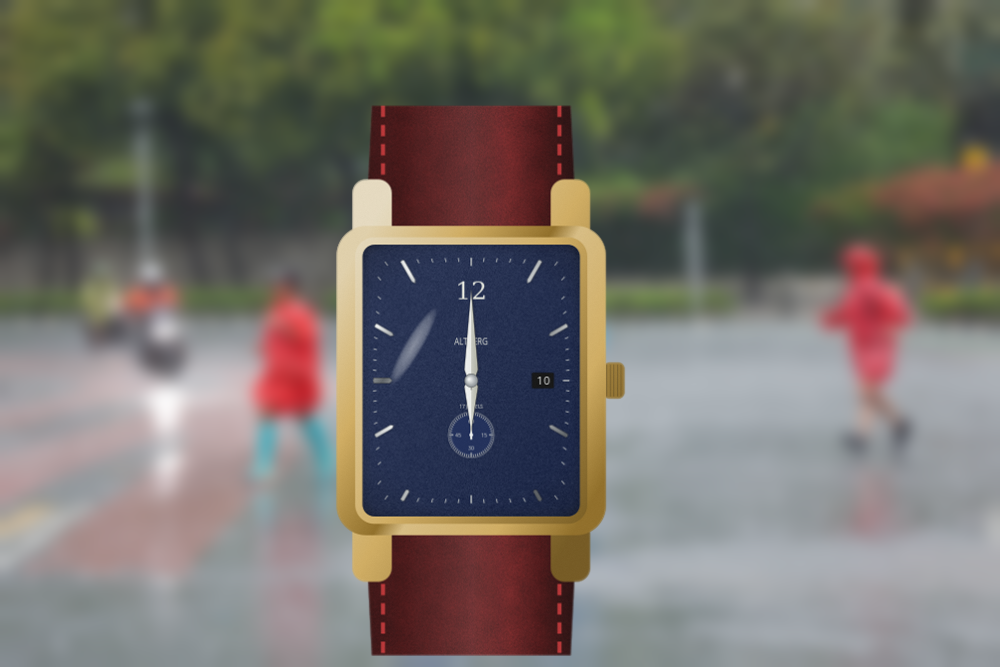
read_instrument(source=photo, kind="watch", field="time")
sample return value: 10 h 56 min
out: 6 h 00 min
